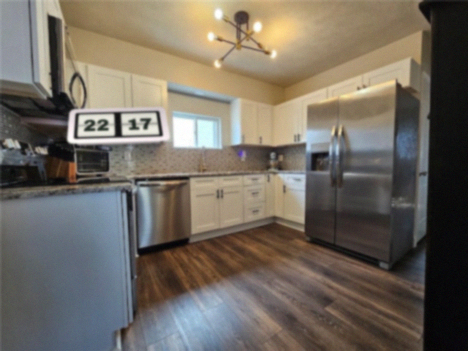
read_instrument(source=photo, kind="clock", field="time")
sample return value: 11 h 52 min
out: 22 h 17 min
